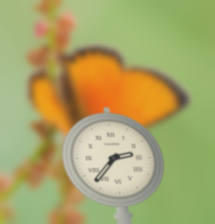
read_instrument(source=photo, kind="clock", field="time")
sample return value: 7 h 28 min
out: 2 h 37 min
